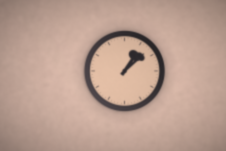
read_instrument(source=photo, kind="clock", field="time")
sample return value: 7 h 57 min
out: 1 h 08 min
